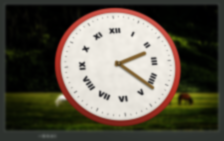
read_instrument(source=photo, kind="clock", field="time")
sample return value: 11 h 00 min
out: 2 h 22 min
